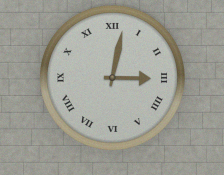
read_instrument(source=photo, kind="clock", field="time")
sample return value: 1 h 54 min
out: 3 h 02 min
